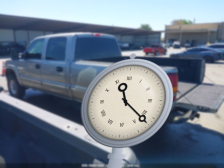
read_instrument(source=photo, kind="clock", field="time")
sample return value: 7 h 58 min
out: 11 h 22 min
